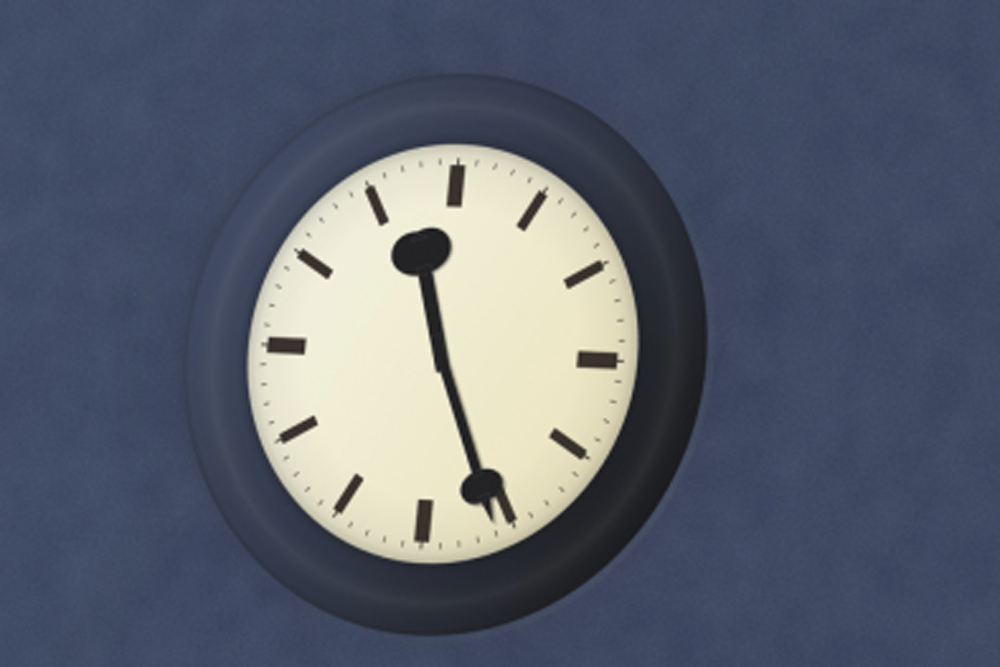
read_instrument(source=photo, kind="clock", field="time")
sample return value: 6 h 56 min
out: 11 h 26 min
